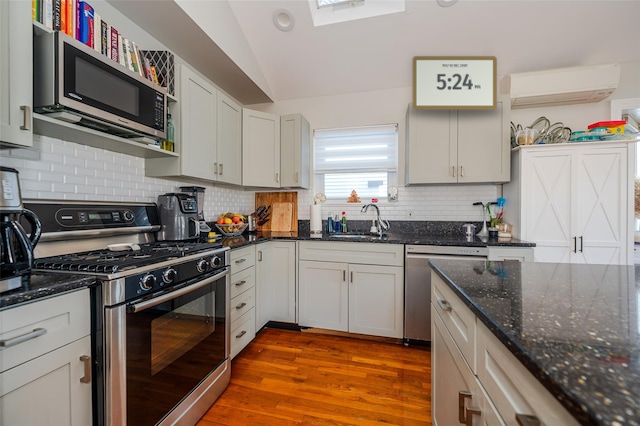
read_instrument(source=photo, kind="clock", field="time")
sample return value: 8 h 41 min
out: 5 h 24 min
